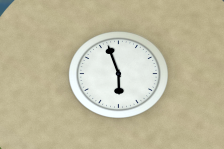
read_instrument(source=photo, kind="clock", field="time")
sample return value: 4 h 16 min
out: 5 h 57 min
